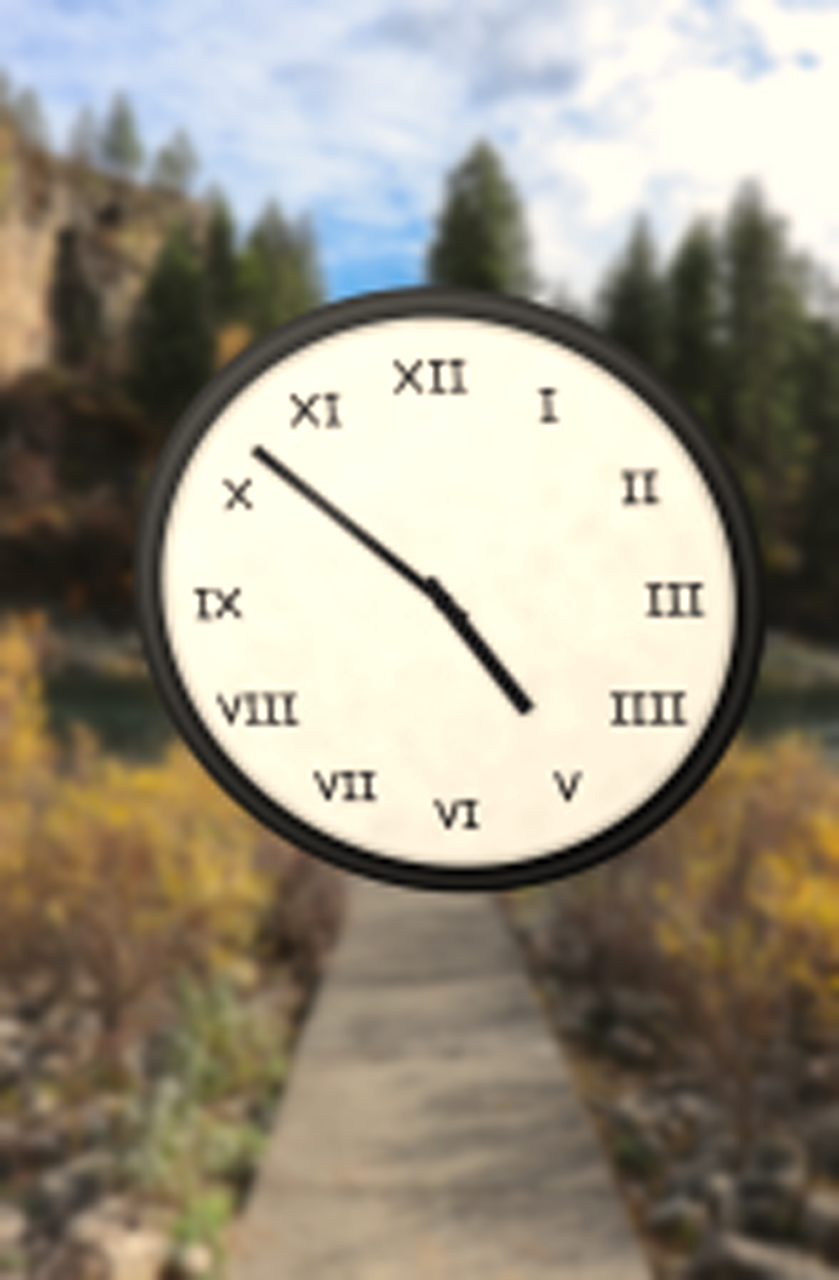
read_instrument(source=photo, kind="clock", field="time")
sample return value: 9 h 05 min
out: 4 h 52 min
